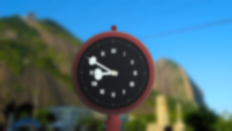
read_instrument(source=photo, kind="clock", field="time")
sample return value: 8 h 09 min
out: 8 h 50 min
